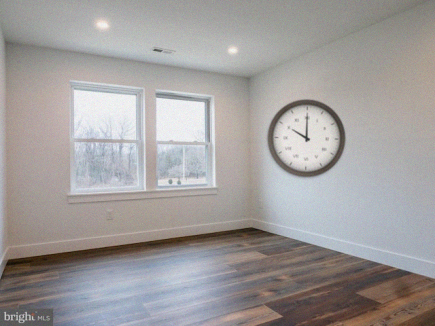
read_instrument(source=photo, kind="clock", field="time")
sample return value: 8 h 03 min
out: 10 h 00 min
